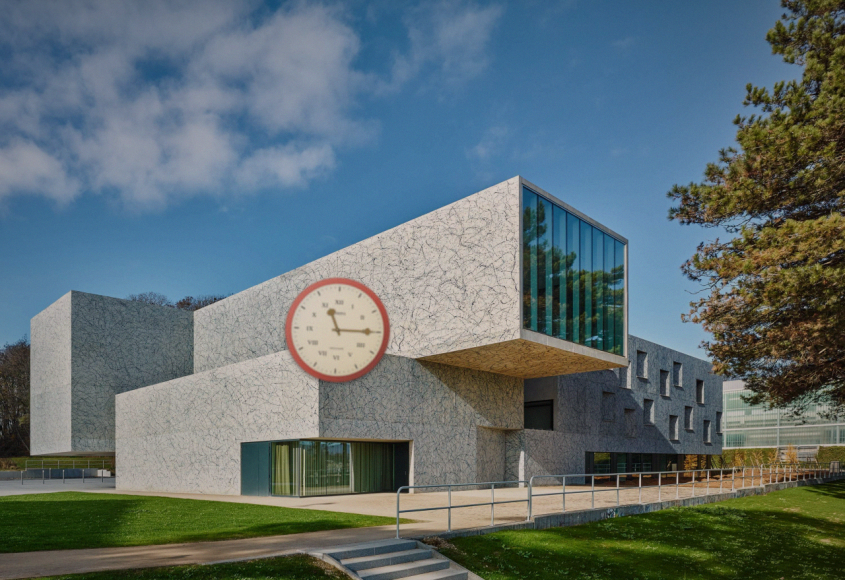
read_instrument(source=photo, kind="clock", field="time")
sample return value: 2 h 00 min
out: 11 h 15 min
